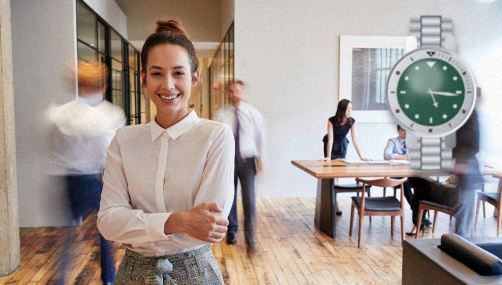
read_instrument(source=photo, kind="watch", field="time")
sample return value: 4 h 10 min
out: 5 h 16 min
